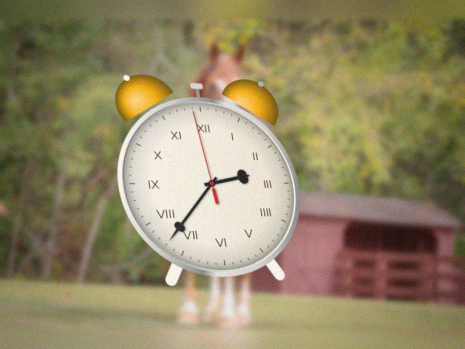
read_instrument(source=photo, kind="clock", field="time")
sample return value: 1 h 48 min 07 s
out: 2 h 36 min 59 s
